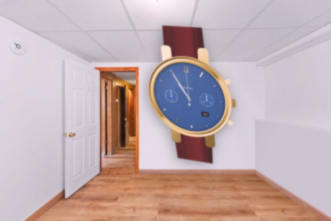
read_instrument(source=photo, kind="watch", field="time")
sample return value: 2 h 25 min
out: 10 h 55 min
